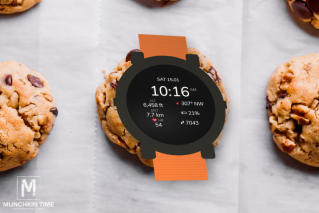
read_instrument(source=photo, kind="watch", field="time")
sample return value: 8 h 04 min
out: 10 h 16 min
